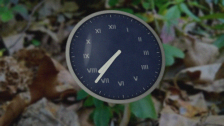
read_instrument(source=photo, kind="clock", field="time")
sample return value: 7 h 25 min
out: 7 h 37 min
